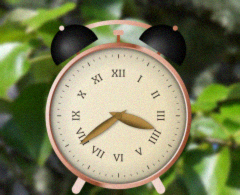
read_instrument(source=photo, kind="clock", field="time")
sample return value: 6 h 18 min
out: 3 h 39 min
